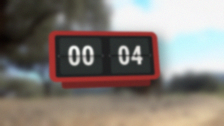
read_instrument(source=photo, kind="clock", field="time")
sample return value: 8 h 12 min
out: 0 h 04 min
